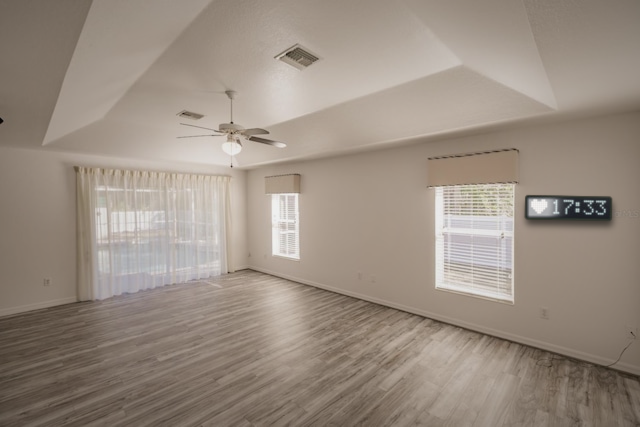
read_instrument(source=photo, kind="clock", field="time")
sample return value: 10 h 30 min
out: 17 h 33 min
